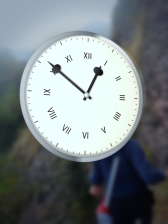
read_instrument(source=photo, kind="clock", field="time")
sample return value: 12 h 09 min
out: 12 h 51 min
